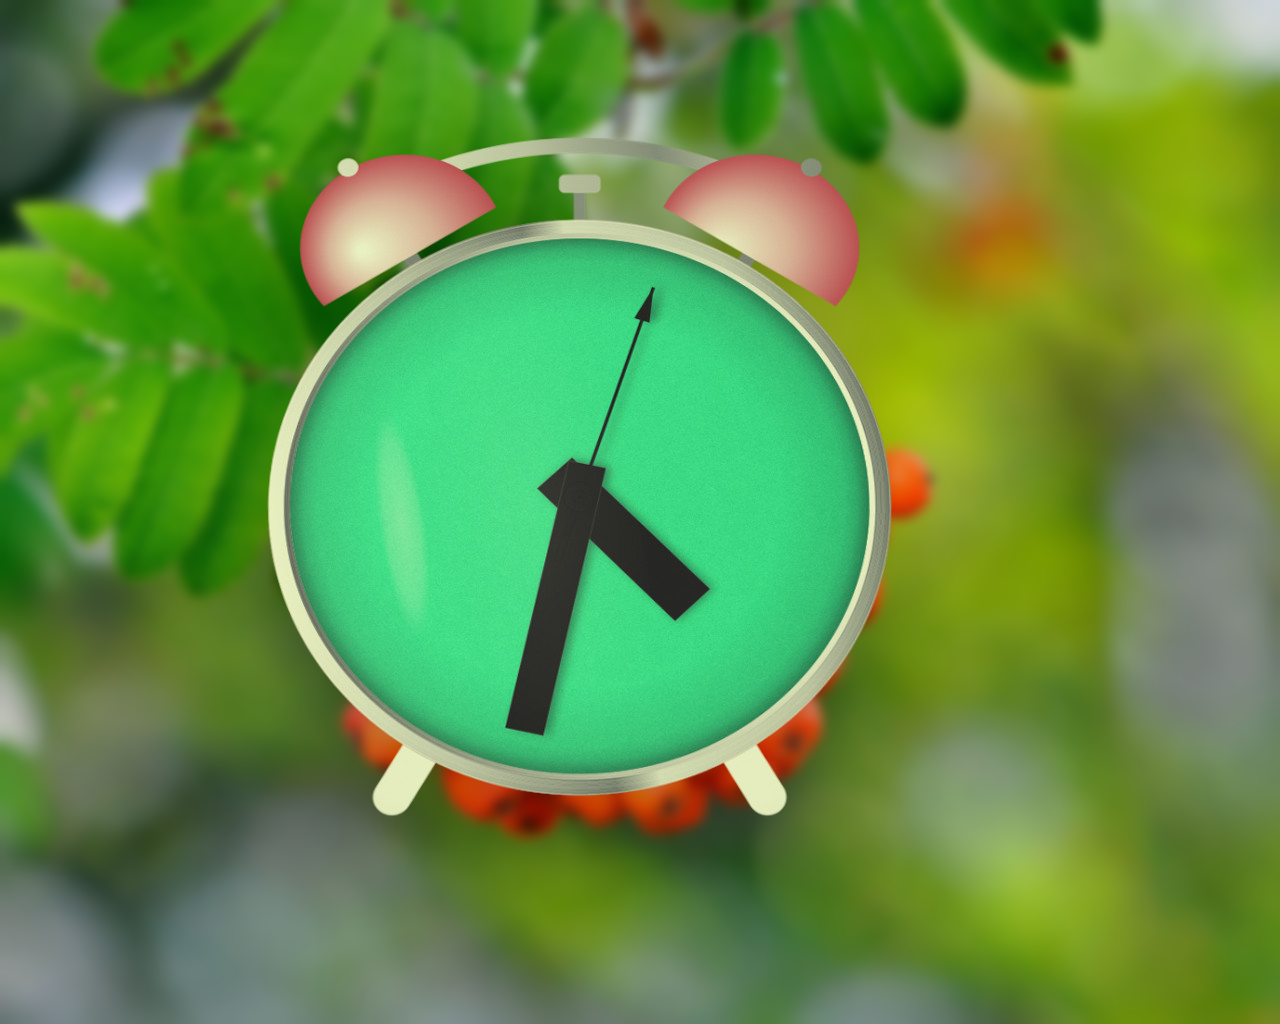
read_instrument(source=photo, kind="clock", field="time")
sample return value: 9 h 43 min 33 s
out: 4 h 32 min 03 s
